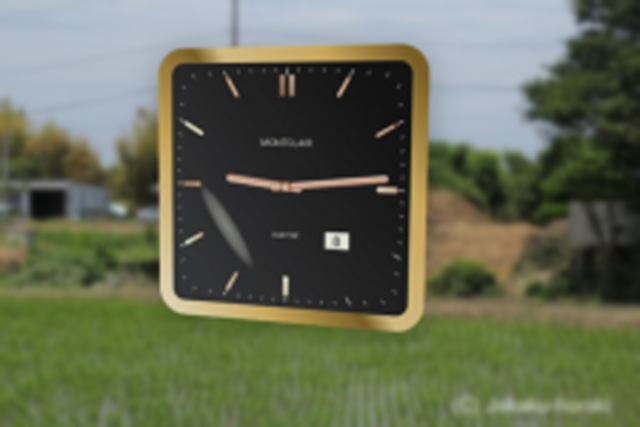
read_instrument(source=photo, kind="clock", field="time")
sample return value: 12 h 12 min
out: 9 h 14 min
